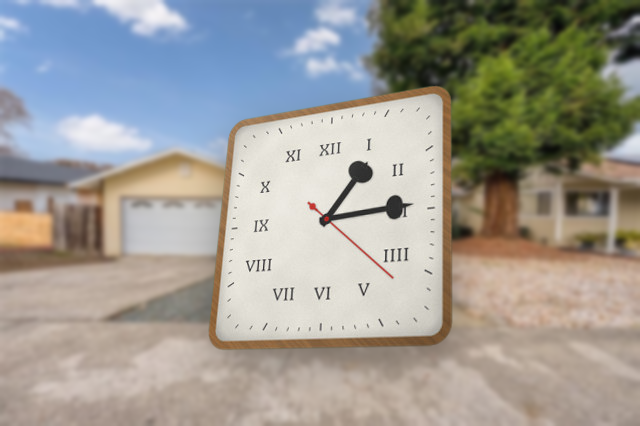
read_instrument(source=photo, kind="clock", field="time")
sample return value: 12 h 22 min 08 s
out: 1 h 14 min 22 s
